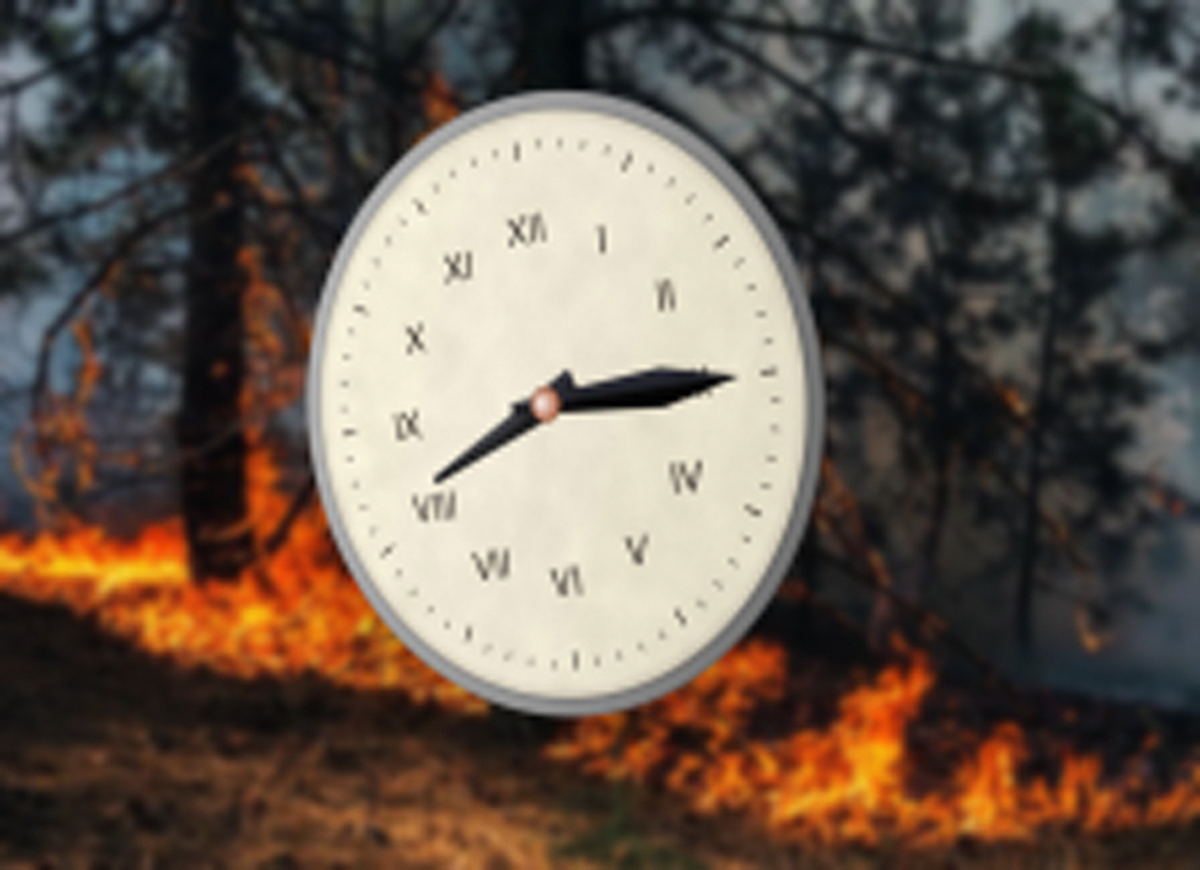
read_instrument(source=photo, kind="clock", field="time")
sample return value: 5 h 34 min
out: 8 h 15 min
